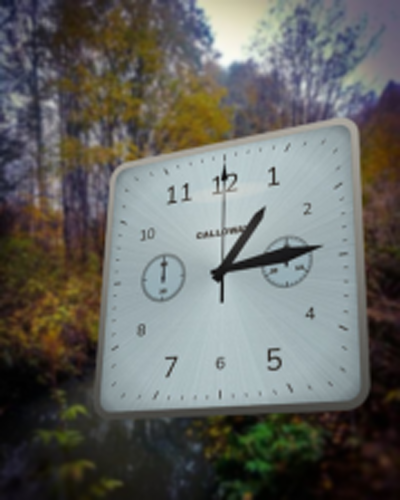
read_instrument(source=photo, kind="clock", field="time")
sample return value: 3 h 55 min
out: 1 h 14 min
